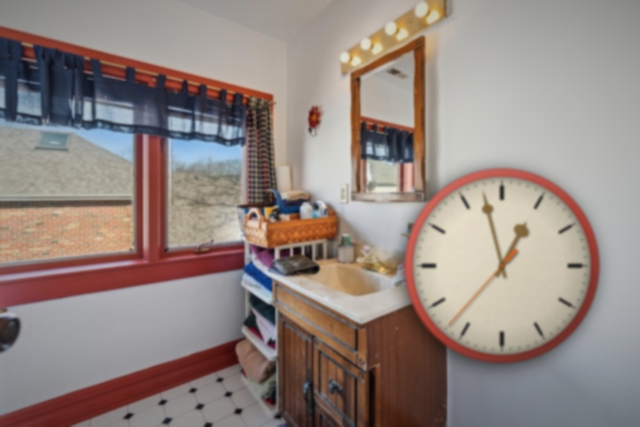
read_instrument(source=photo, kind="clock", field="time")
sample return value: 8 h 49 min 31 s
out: 12 h 57 min 37 s
